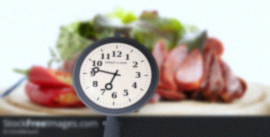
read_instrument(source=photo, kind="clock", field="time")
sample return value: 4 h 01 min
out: 6 h 47 min
